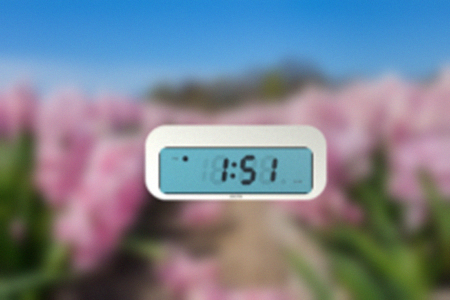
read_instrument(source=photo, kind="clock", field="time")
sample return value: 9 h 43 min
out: 1 h 51 min
